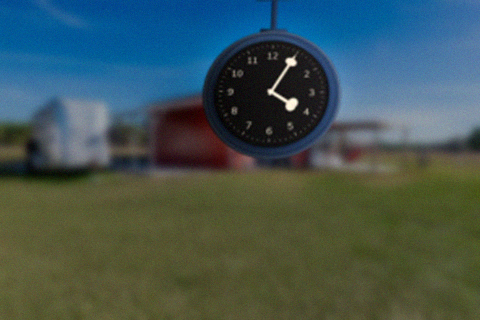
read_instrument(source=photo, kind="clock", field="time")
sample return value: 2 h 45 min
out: 4 h 05 min
